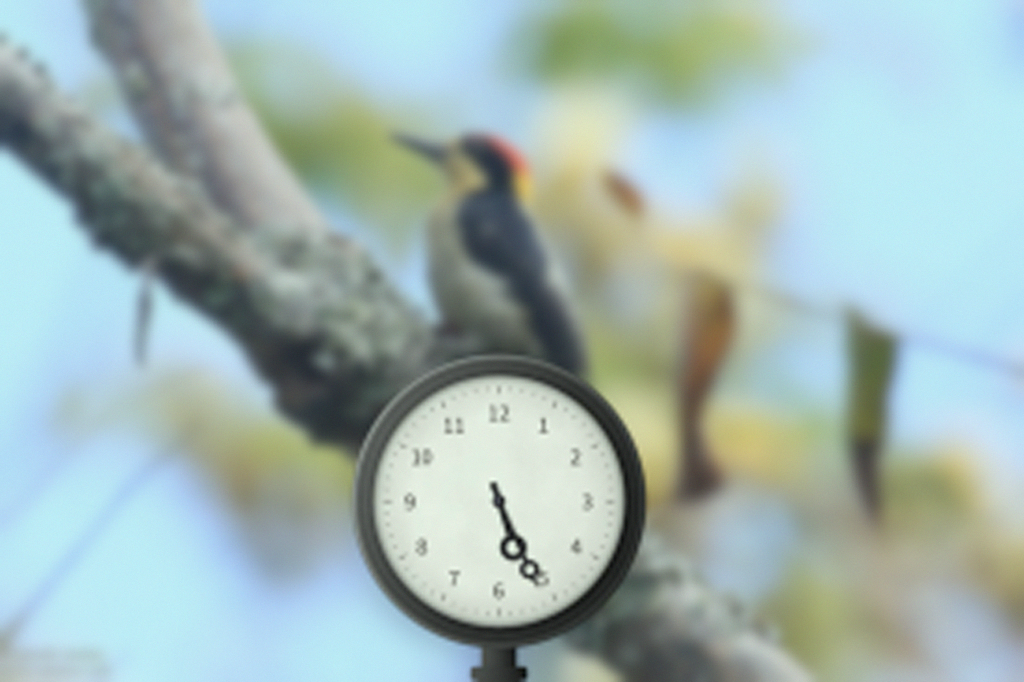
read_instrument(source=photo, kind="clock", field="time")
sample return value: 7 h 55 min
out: 5 h 26 min
